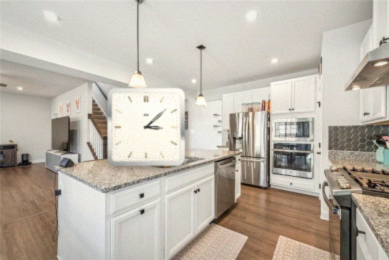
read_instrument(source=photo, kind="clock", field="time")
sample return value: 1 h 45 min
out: 3 h 08 min
